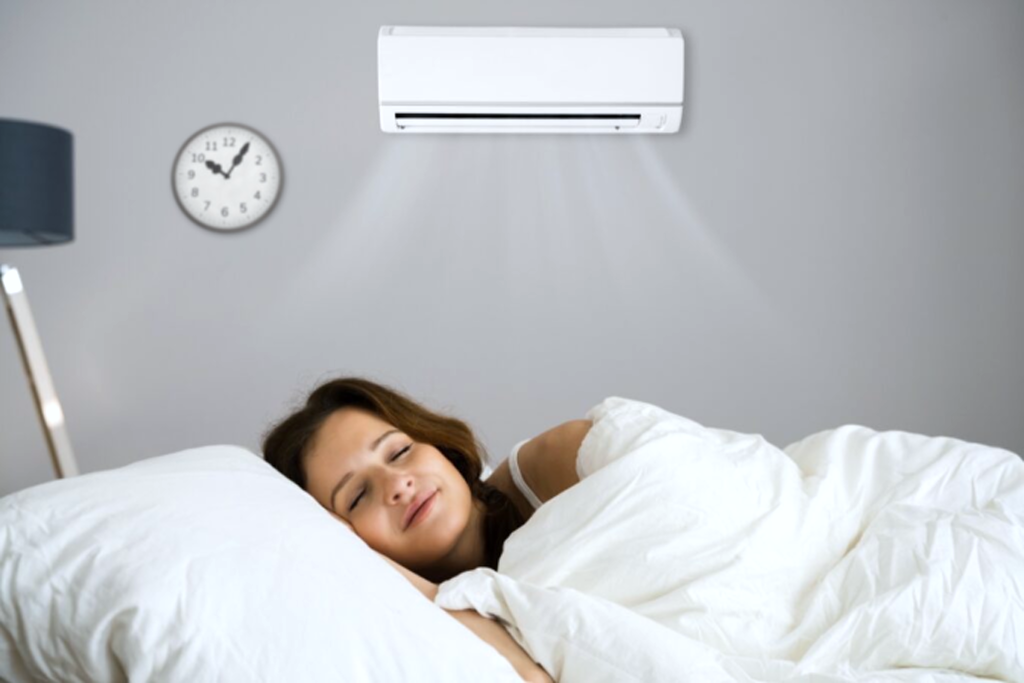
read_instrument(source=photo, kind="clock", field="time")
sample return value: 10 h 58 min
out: 10 h 05 min
